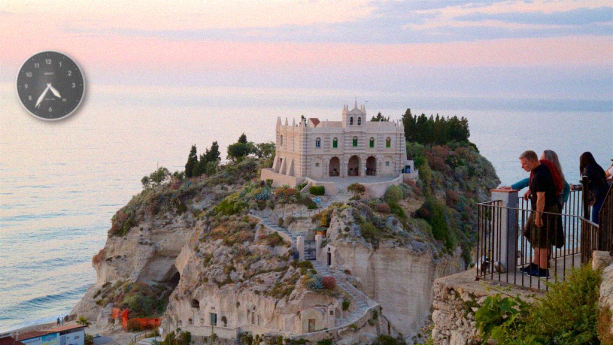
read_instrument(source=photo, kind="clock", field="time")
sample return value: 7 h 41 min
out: 4 h 36 min
